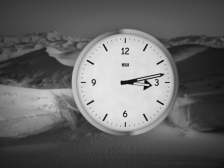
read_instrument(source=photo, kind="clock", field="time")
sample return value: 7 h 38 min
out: 3 h 13 min
